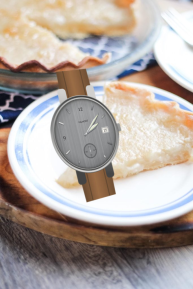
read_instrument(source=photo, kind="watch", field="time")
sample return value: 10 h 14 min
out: 2 h 08 min
